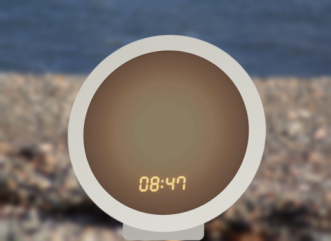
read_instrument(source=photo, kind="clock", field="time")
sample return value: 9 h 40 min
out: 8 h 47 min
